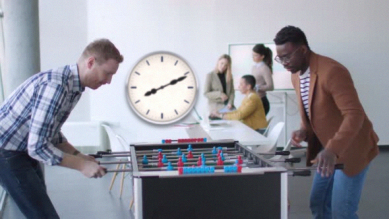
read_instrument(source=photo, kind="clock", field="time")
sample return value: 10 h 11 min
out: 8 h 11 min
